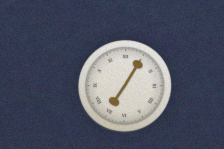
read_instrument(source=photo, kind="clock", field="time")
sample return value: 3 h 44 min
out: 7 h 05 min
